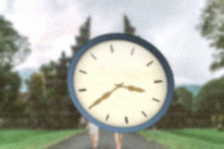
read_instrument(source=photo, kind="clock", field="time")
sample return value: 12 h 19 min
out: 3 h 40 min
